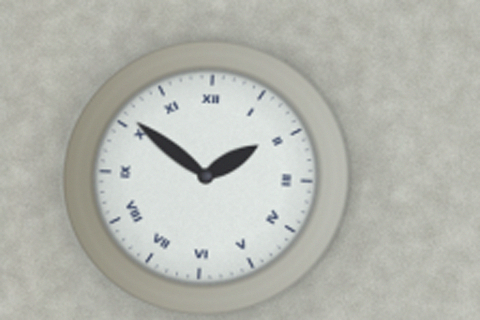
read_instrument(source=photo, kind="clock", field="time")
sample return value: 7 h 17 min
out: 1 h 51 min
